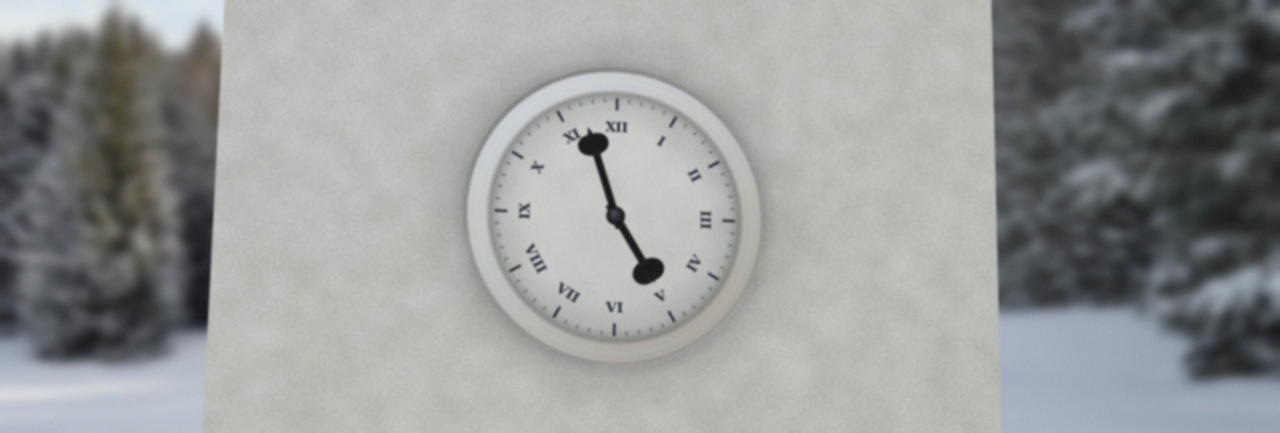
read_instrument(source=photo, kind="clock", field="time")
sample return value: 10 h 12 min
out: 4 h 57 min
